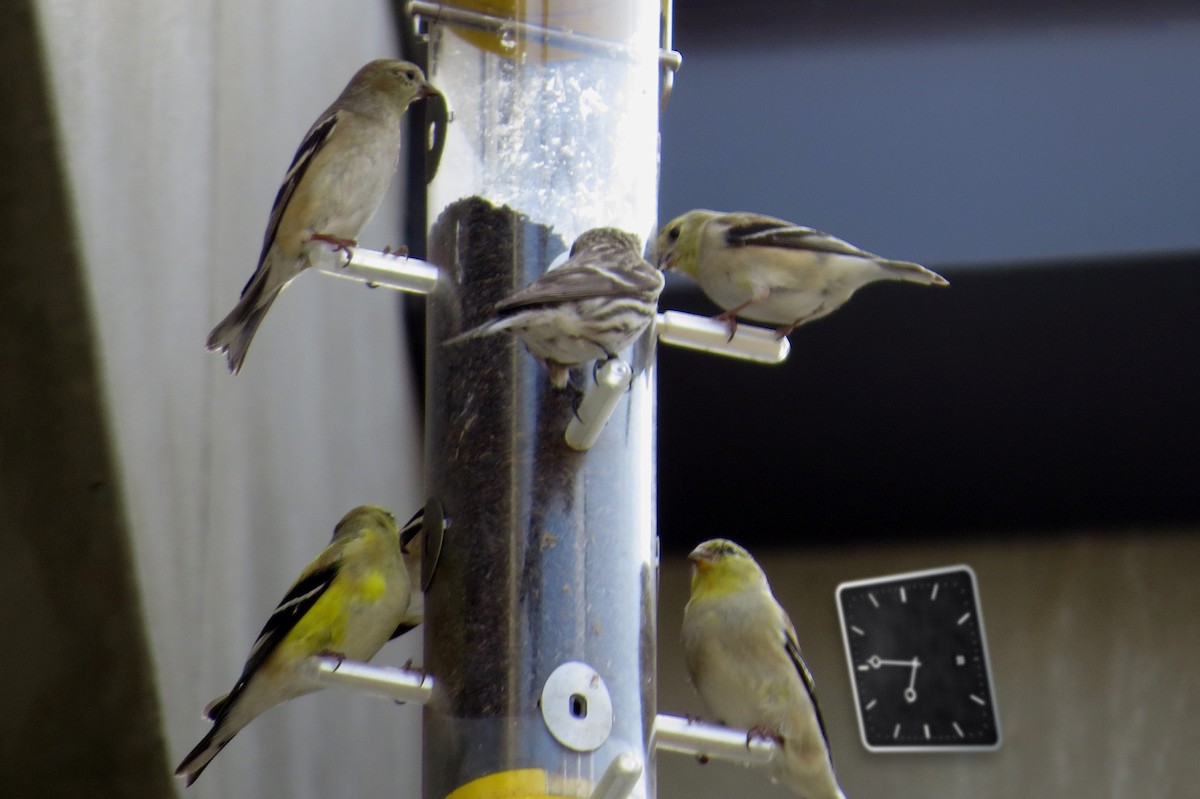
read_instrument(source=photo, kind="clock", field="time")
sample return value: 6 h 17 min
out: 6 h 46 min
